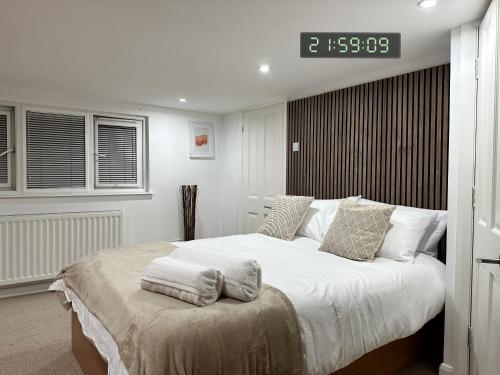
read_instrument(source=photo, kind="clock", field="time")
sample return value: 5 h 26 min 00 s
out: 21 h 59 min 09 s
